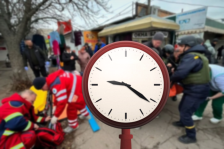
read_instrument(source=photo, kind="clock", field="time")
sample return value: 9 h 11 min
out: 9 h 21 min
